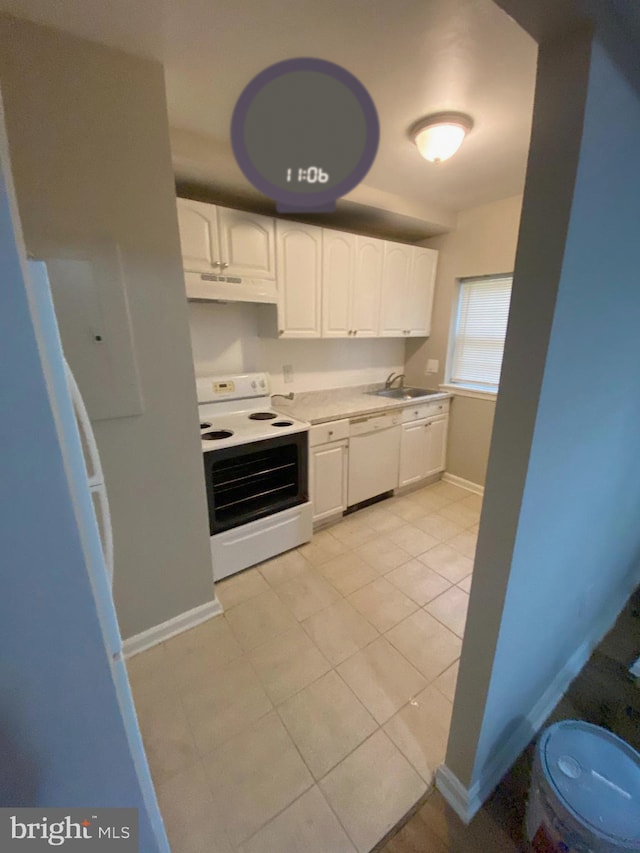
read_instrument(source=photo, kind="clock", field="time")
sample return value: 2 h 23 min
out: 11 h 06 min
